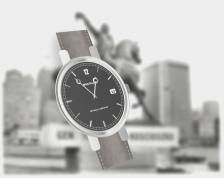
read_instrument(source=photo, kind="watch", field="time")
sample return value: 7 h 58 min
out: 12 h 54 min
